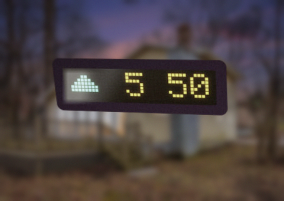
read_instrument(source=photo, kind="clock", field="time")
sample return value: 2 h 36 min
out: 5 h 50 min
